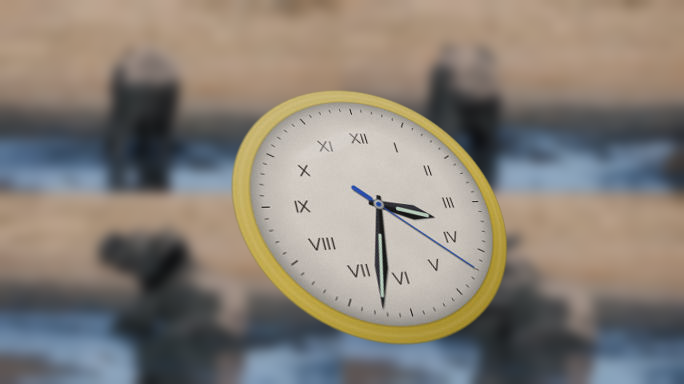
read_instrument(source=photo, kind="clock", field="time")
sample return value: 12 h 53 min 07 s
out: 3 h 32 min 22 s
